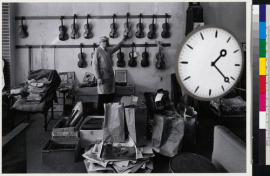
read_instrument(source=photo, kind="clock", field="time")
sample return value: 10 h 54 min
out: 1 h 22 min
